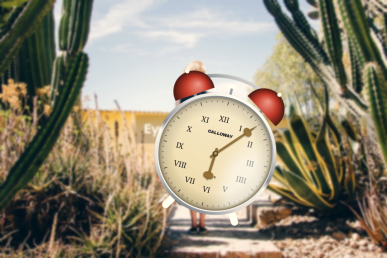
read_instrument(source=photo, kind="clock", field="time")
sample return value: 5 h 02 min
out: 6 h 07 min
